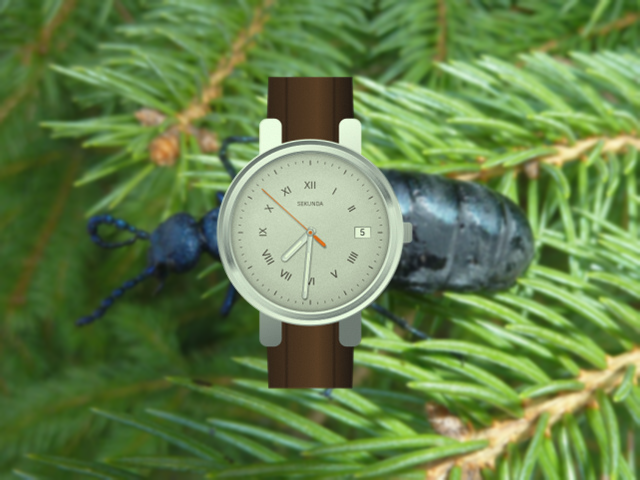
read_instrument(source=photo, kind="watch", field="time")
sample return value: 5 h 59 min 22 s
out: 7 h 30 min 52 s
